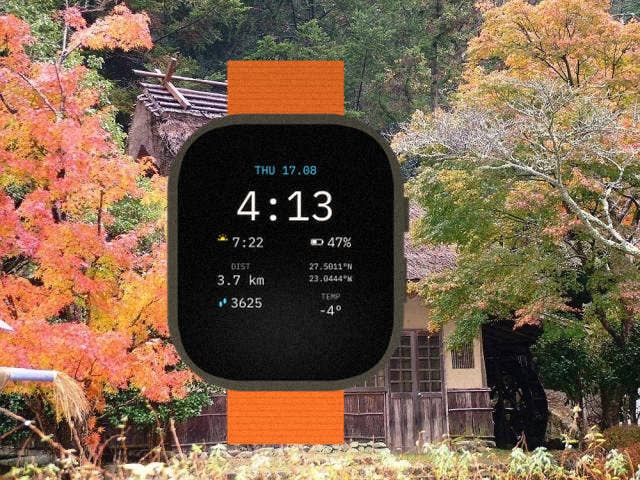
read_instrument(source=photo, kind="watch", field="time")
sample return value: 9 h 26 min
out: 4 h 13 min
